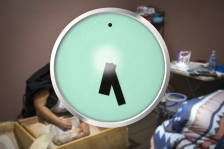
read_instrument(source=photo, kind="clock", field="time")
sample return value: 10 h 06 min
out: 6 h 27 min
